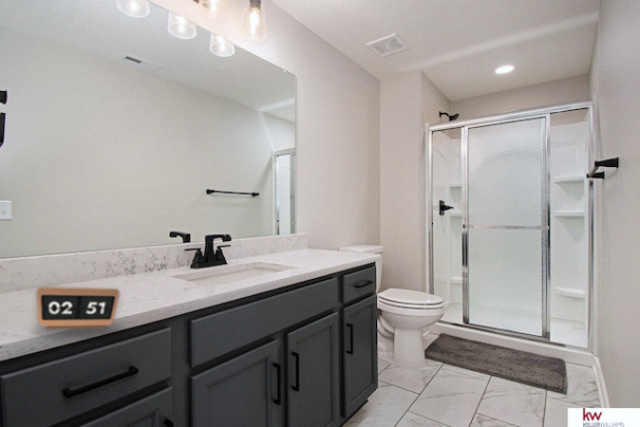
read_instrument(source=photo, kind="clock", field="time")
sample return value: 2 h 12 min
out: 2 h 51 min
